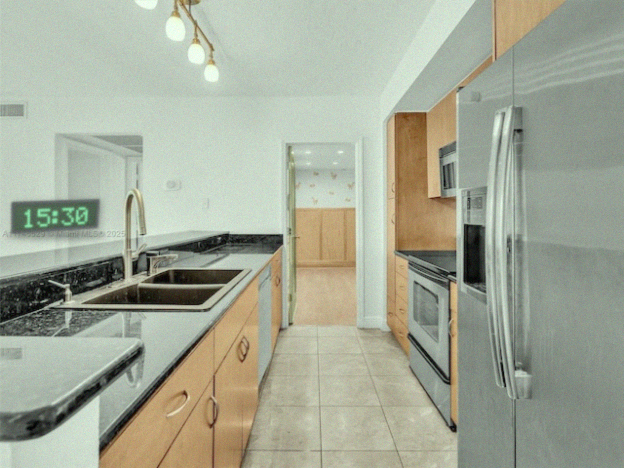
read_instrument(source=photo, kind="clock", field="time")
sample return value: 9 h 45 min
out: 15 h 30 min
